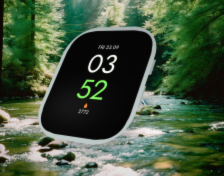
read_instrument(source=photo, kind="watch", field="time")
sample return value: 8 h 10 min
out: 3 h 52 min
